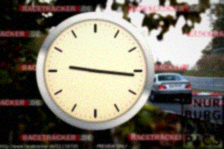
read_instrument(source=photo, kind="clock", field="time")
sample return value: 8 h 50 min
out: 9 h 16 min
